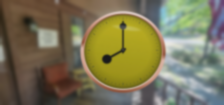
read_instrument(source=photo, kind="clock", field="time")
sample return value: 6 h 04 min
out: 8 h 00 min
